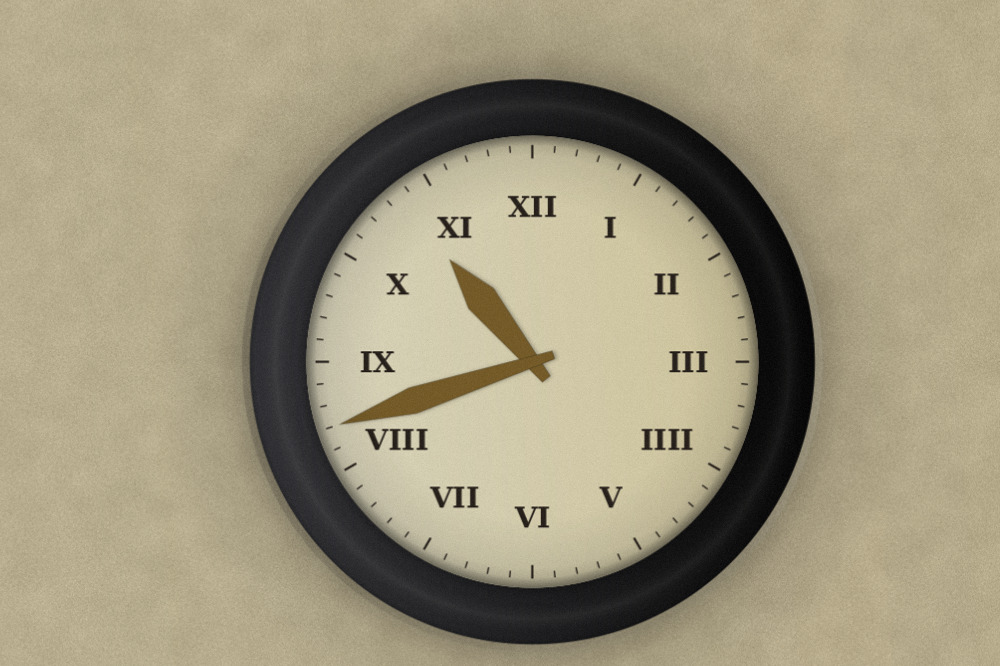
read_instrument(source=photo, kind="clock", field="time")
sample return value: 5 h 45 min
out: 10 h 42 min
